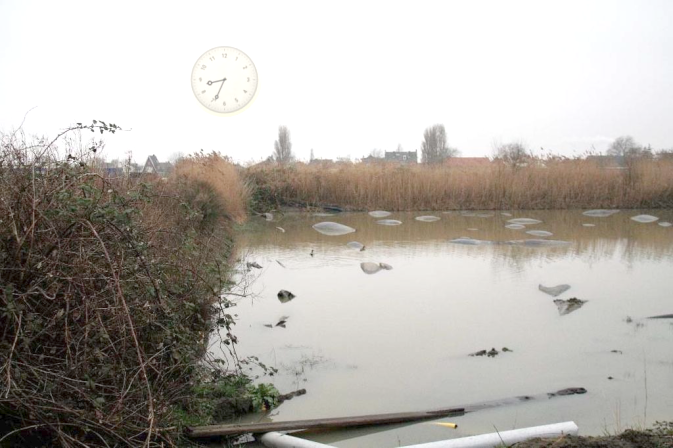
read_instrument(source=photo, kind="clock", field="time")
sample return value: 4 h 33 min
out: 8 h 34 min
